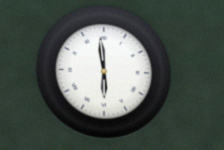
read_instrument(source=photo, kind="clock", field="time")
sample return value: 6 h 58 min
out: 5 h 59 min
